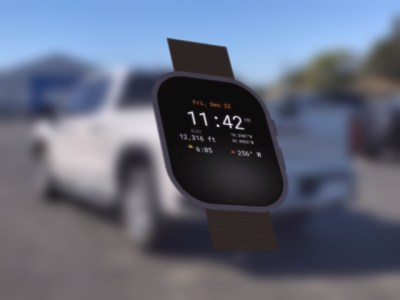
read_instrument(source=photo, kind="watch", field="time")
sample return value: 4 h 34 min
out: 11 h 42 min
